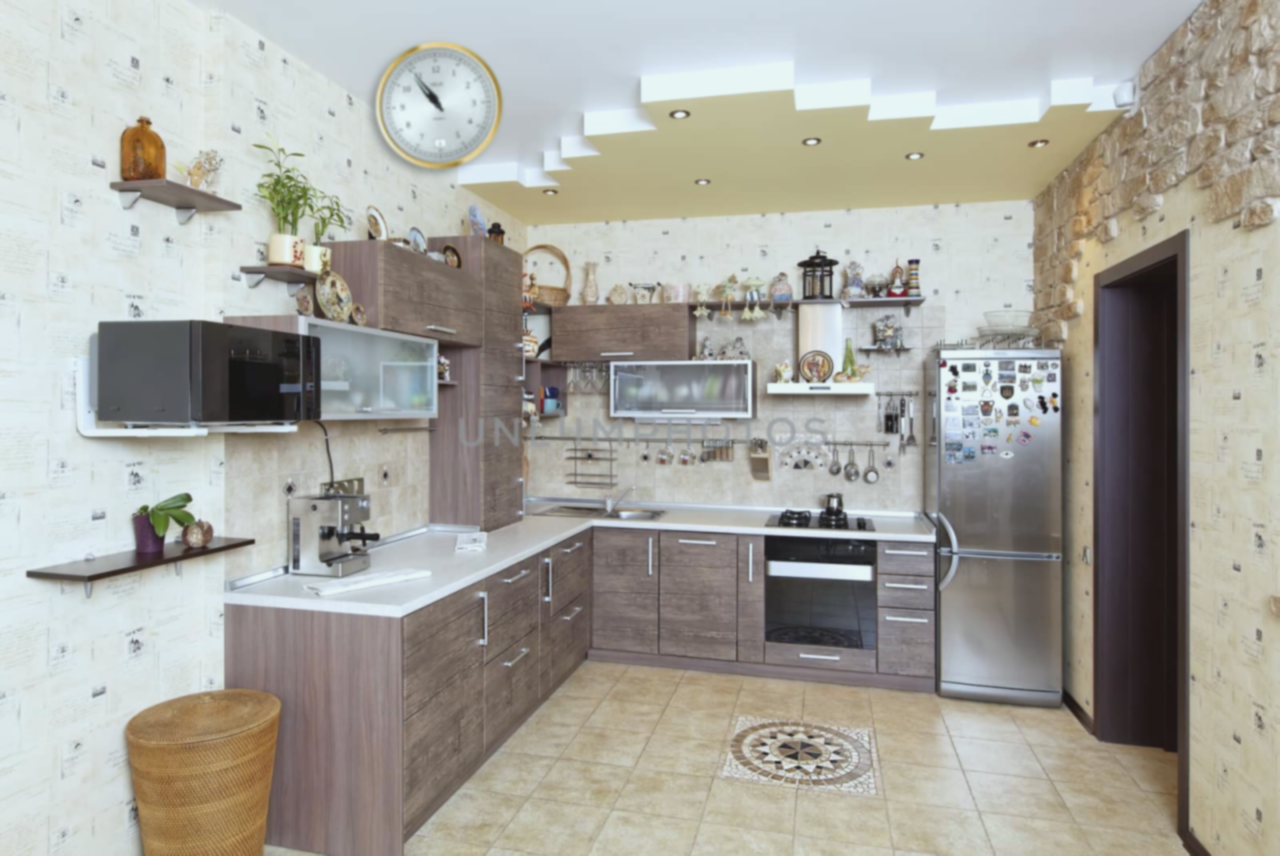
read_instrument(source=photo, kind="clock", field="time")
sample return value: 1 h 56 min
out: 10 h 54 min
